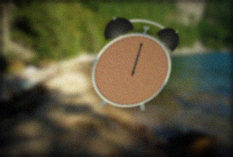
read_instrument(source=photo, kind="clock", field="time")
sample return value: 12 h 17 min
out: 12 h 00 min
